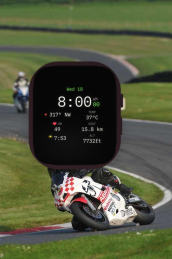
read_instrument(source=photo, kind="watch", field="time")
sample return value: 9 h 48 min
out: 8 h 00 min
